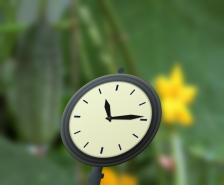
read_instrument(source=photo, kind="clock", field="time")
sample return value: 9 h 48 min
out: 11 h 14 min
